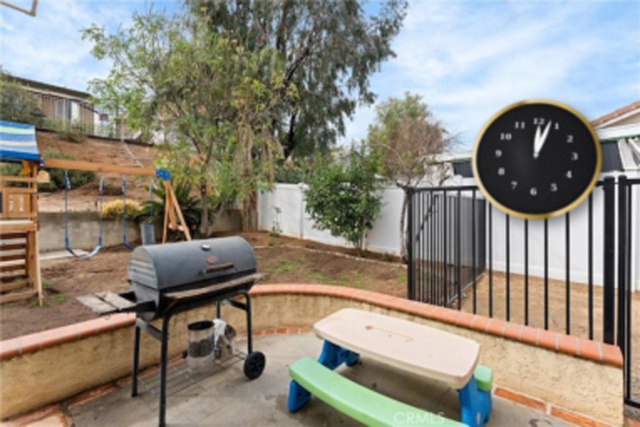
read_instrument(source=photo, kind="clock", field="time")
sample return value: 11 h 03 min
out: 12 h 03 min
